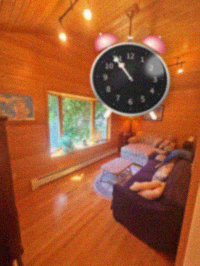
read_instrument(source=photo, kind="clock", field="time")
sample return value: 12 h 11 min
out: 10 h 54 min
